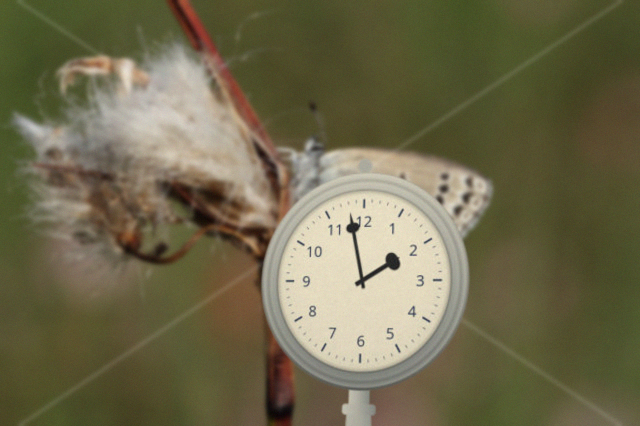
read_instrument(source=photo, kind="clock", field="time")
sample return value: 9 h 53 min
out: 1 h 58 min
